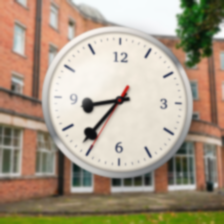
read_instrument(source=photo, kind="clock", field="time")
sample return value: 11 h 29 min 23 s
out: 8 h 36 min 35 s
